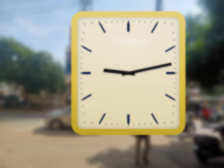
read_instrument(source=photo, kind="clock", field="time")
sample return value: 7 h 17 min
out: 9 h 13 min
